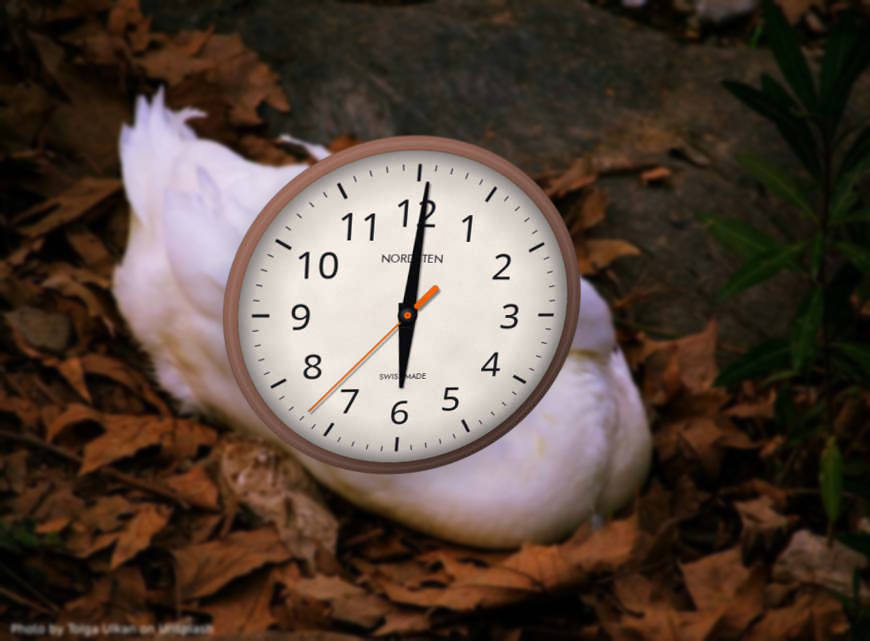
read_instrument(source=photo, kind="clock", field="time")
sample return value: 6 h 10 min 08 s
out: 6 h 00 min 37 s
